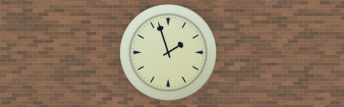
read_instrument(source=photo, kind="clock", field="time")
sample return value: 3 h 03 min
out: 1 h 57 min
